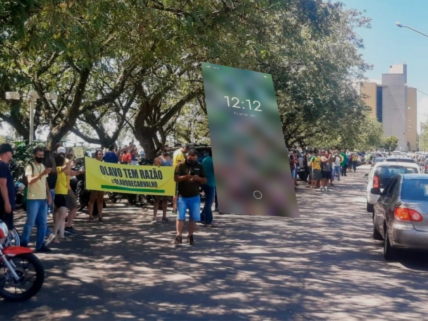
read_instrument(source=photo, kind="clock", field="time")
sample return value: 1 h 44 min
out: 12 h 12 min
